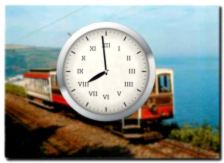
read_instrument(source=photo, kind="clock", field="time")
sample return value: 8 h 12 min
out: 7 h 59 min
